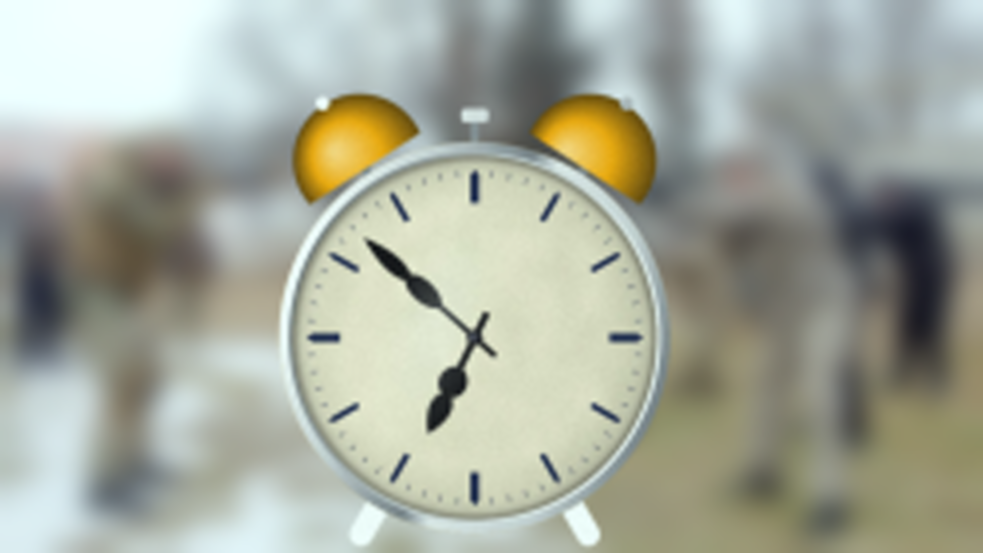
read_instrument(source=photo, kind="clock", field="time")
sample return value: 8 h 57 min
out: 6 h 52 min
